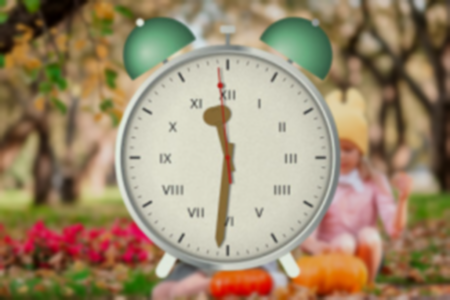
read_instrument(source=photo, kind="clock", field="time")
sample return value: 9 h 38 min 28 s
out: 11 h 30 min 59 s
